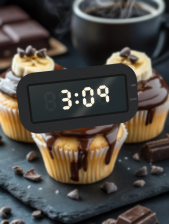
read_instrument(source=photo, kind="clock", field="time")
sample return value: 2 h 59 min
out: 3 h 09 min
